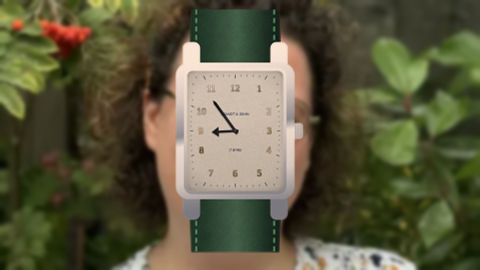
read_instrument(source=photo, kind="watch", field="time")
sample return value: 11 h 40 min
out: 8 h 54 min
